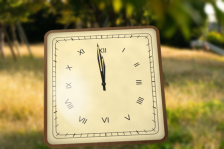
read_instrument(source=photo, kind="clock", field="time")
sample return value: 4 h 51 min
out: 11 h 59 min
